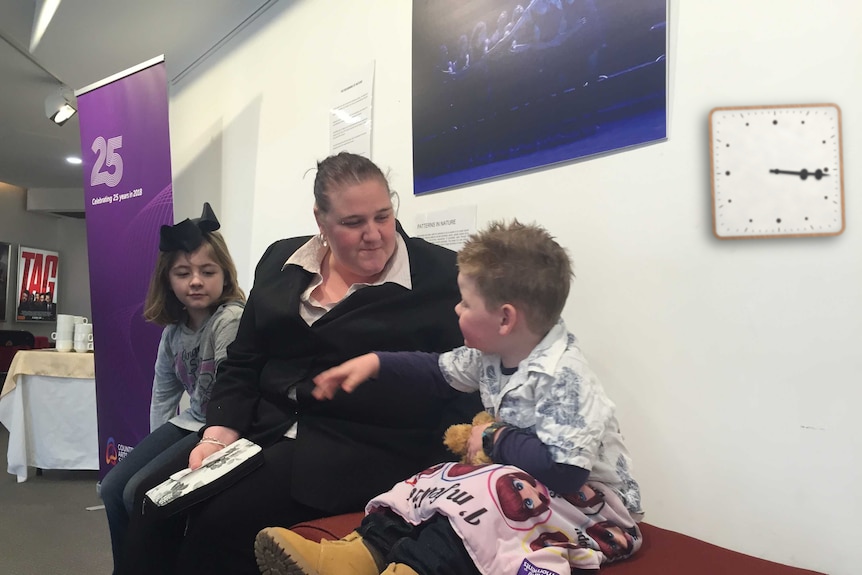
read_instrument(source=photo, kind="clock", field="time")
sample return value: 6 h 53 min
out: 3 h 16 min
